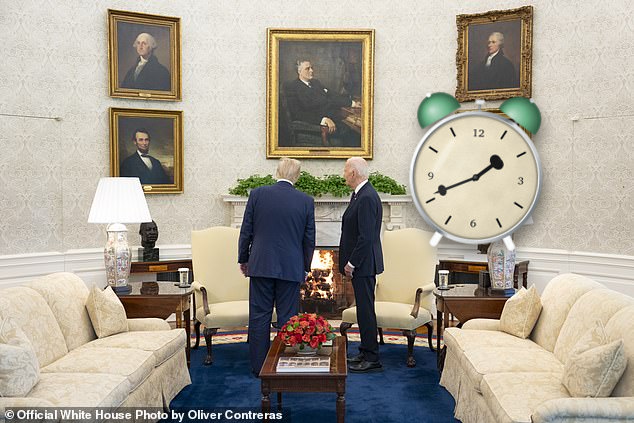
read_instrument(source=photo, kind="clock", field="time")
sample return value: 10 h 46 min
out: 1 h 41 min
